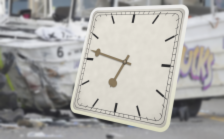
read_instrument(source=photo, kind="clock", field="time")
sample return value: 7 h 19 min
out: 6 h 47 min
